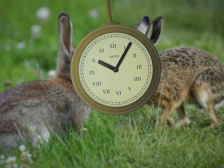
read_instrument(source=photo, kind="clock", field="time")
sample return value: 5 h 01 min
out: 10 h 06 min
